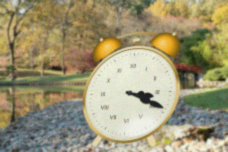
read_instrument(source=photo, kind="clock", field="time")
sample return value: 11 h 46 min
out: 3 h 19 min
